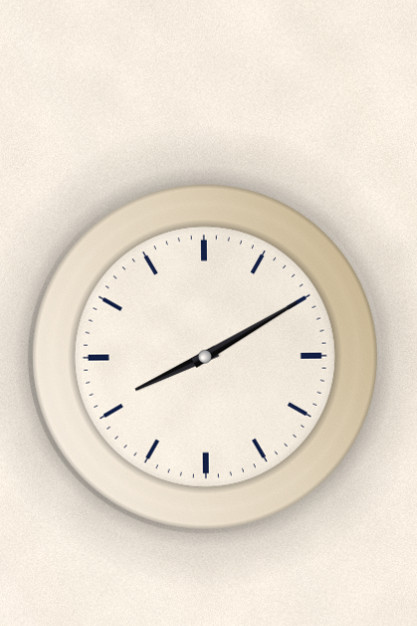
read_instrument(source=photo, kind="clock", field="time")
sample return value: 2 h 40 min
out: 8 h 10 min
